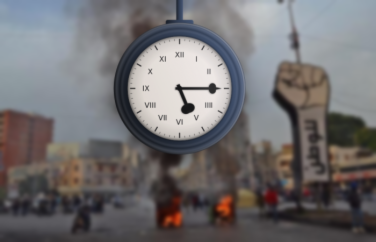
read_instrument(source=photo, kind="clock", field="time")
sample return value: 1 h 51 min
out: 5 h 15 min
